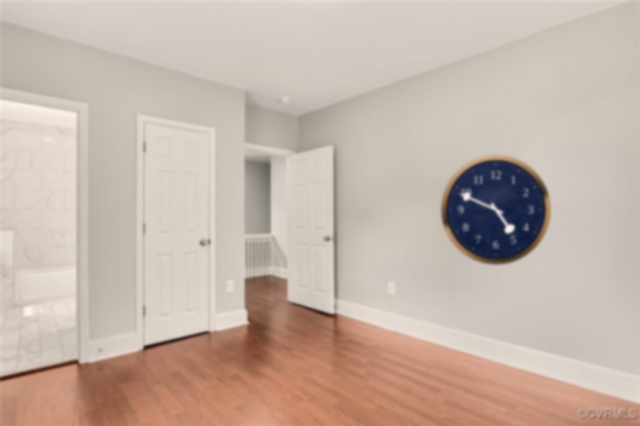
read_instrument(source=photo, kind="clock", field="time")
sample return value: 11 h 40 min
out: 4 h 49 min
